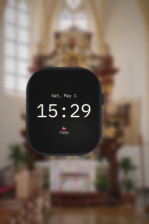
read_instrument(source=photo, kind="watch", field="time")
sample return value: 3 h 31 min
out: 15 h 29 min
